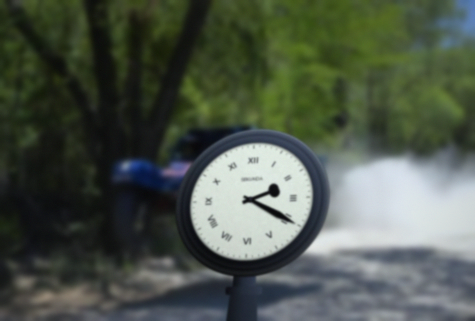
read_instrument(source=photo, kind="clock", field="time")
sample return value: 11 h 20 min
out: 2 h 20 min
